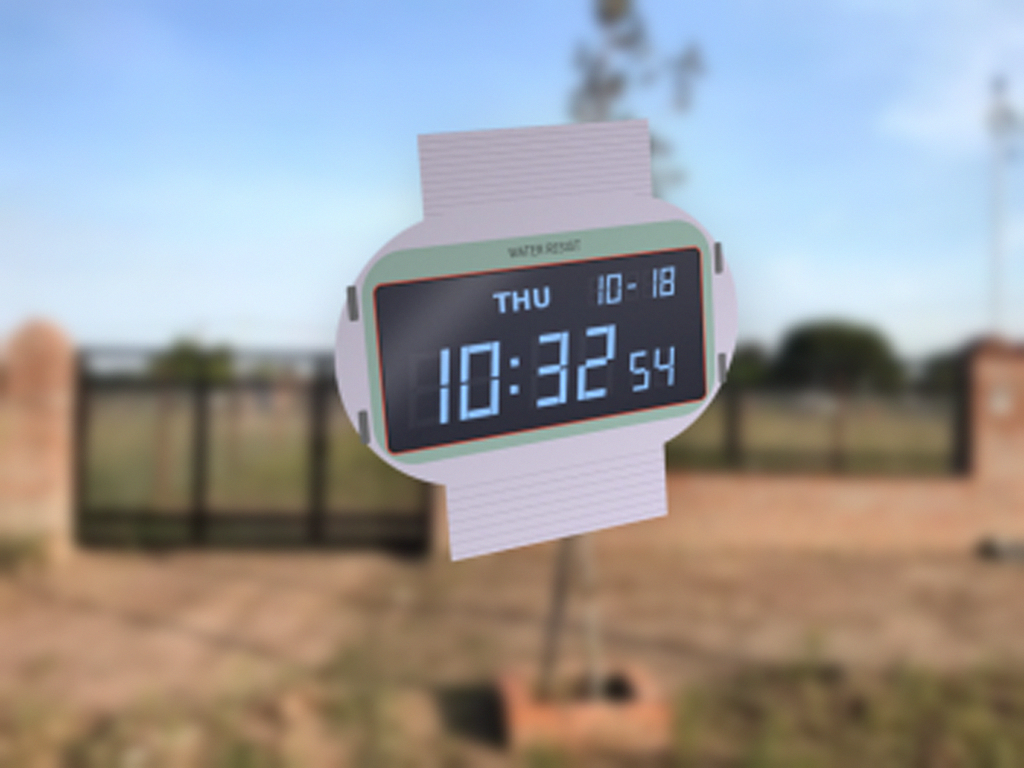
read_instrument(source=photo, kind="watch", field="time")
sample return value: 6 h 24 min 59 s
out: 10 h 32 min 54 s
